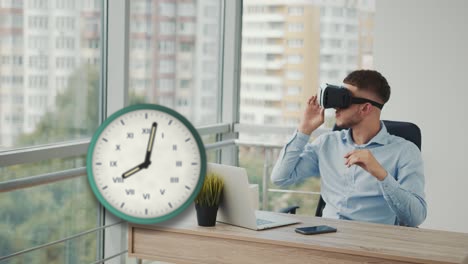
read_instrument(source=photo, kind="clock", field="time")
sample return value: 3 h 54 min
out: 8 h 02 min
